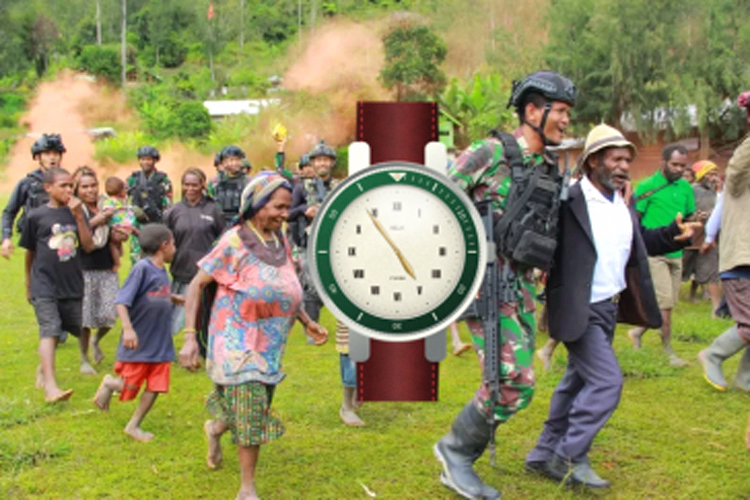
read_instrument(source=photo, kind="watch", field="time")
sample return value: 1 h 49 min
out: 4 h 54 min
